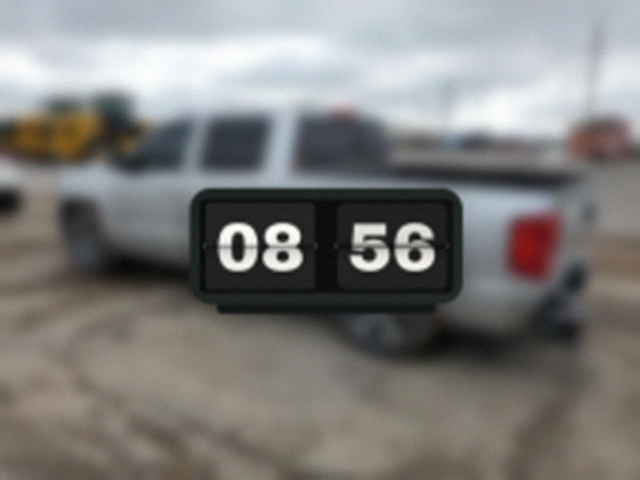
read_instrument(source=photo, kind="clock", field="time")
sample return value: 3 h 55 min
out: 8 h 56 min
